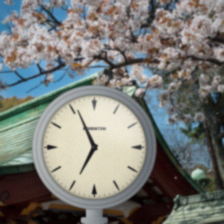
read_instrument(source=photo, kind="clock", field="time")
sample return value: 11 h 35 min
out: 6 h 56 min
